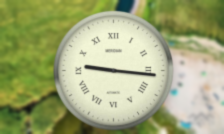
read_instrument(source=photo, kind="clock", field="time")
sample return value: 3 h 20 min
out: 9 h 16 min
